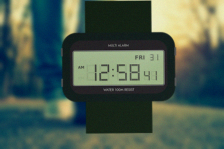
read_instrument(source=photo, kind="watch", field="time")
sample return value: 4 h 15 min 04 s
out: 12 h 58 min 41 s
